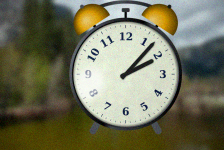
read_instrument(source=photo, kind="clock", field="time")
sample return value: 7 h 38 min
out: 2 h 07 min
